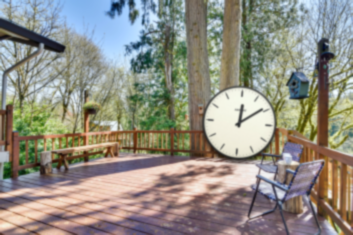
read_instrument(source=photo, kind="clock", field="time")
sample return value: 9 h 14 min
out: 12 h 09 min
